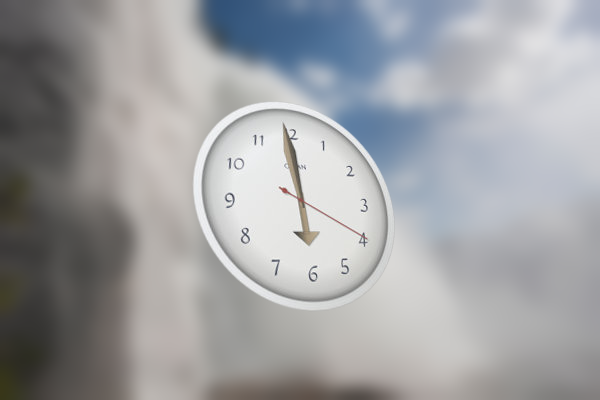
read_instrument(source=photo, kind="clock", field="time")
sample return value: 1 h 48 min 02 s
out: 5 h 59 min 20 s
